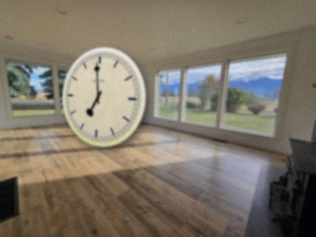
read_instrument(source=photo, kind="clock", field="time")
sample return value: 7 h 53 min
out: 6 h 59 min
